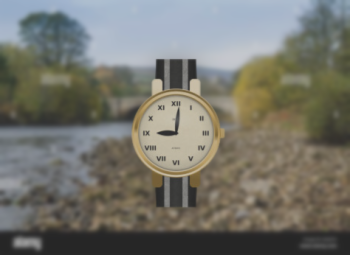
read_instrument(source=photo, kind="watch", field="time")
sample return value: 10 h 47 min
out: 9 h 01 min
